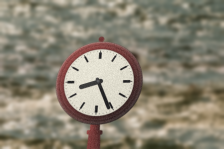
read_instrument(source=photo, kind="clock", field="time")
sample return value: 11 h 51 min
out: 8 h 26 min
